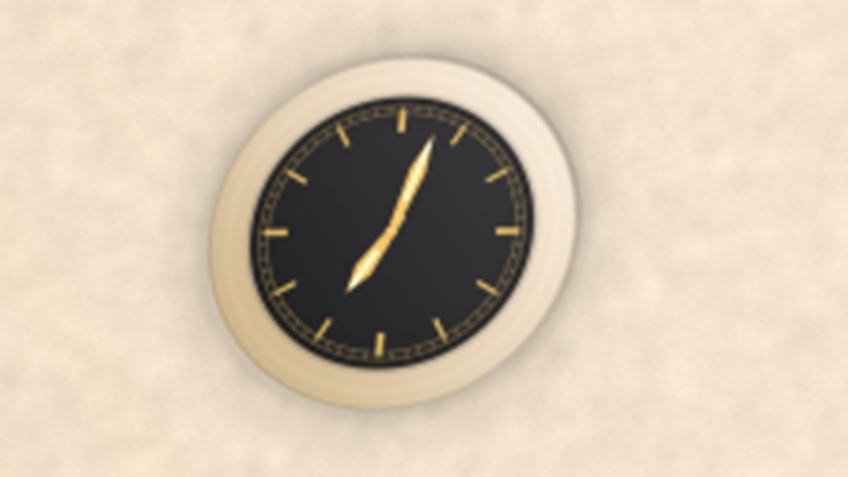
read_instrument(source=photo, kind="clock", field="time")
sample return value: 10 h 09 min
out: 7 h 03 min
